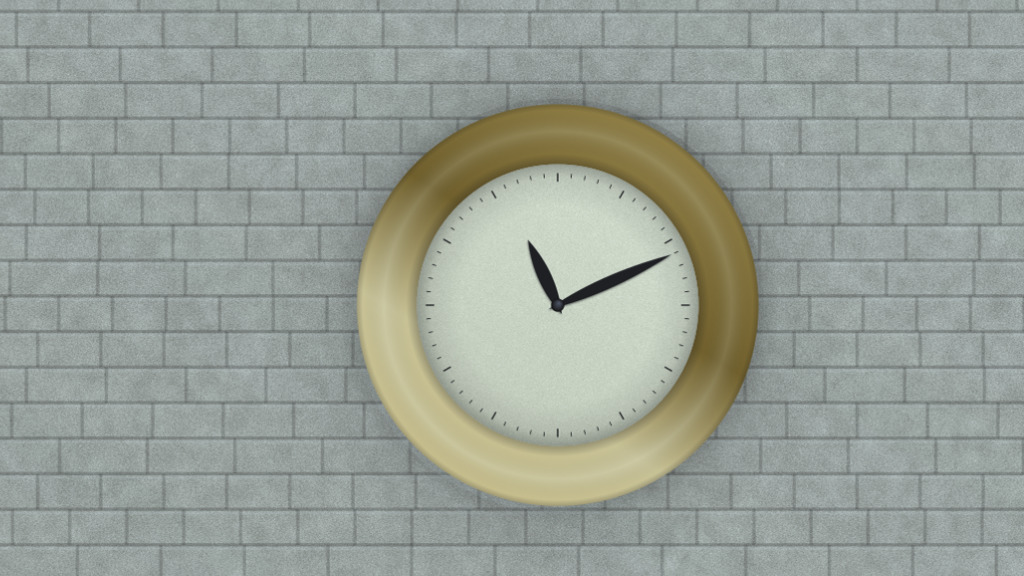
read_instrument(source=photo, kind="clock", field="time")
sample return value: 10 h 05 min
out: 11 h 11 min
